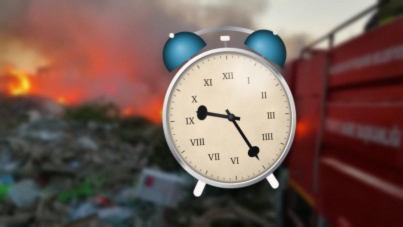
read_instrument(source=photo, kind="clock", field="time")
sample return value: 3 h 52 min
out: 9 h 25 min
